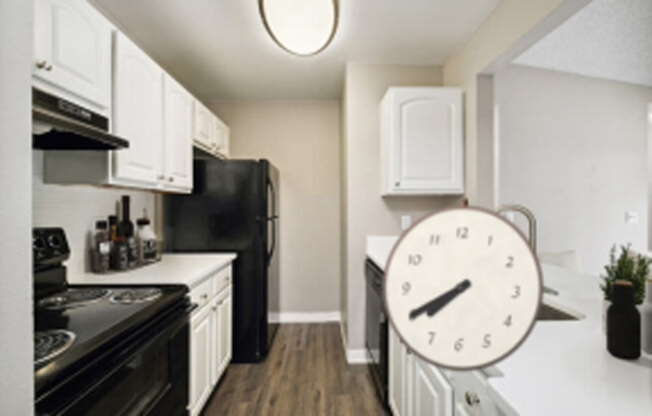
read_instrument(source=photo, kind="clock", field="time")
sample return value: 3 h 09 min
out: 7 h 40 min
